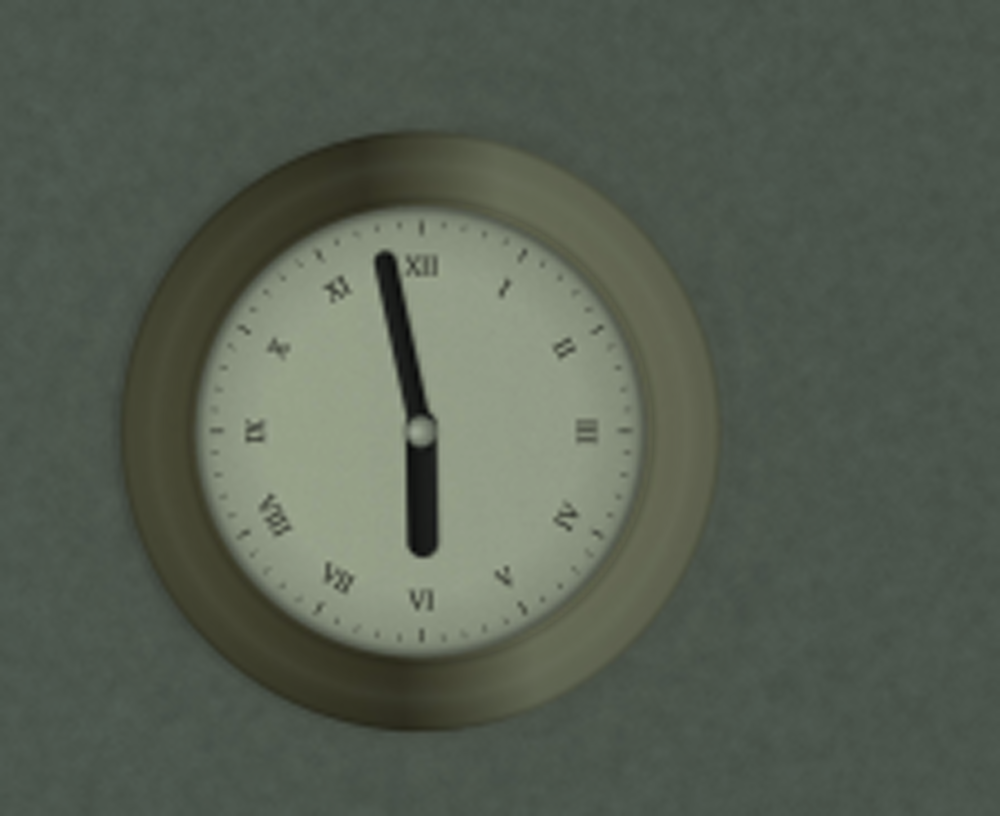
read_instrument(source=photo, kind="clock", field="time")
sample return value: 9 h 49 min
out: 5 h 58 min
